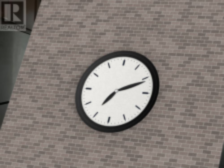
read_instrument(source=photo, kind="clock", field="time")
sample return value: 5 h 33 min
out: 7 h 11 min
